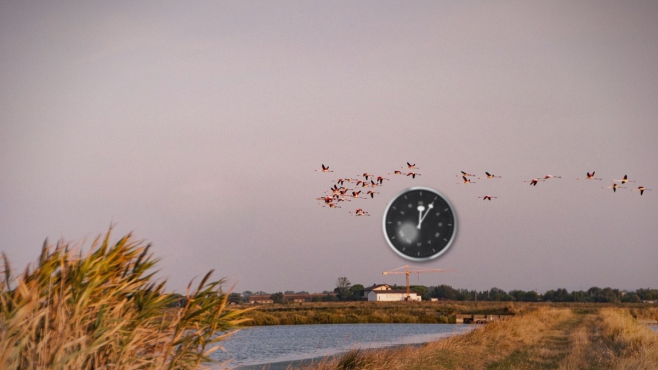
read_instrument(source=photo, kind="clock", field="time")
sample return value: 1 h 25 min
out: 12 h 05 min
